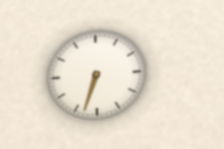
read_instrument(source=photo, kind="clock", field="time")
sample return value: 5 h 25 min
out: 6 h 33 min
